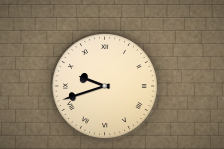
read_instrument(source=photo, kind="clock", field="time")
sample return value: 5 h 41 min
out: 9 h 42 min
